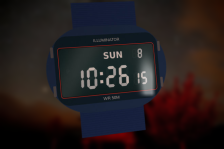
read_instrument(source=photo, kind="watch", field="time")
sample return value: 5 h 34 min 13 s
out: 10 h 26 min 15 s
